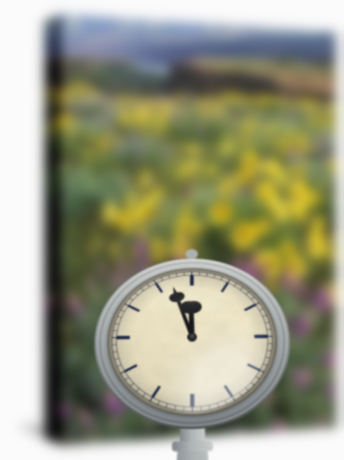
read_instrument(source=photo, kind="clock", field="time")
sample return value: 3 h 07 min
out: 11 h 57 min
